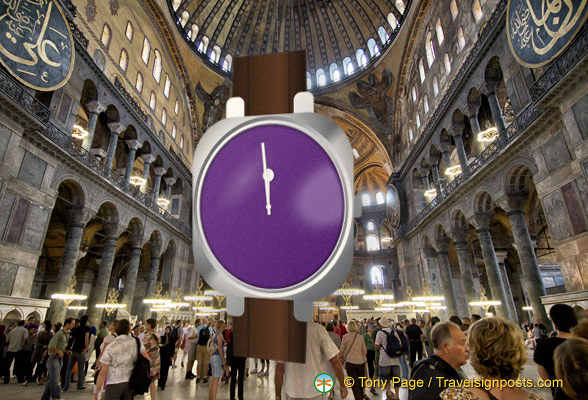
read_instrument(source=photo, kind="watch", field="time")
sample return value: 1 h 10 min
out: 11 h 59 min
